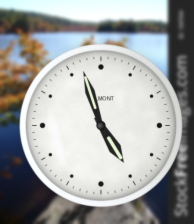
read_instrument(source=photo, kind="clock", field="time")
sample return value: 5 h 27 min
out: 4 h 57 min
